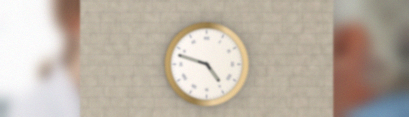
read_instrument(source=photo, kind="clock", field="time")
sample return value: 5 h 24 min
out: 4 h 48 min
